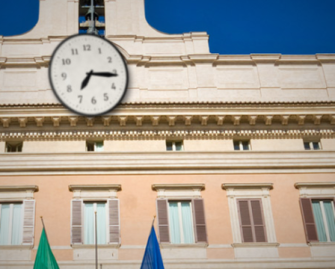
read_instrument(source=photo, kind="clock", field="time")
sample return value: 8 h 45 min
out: 7 h 16 min
